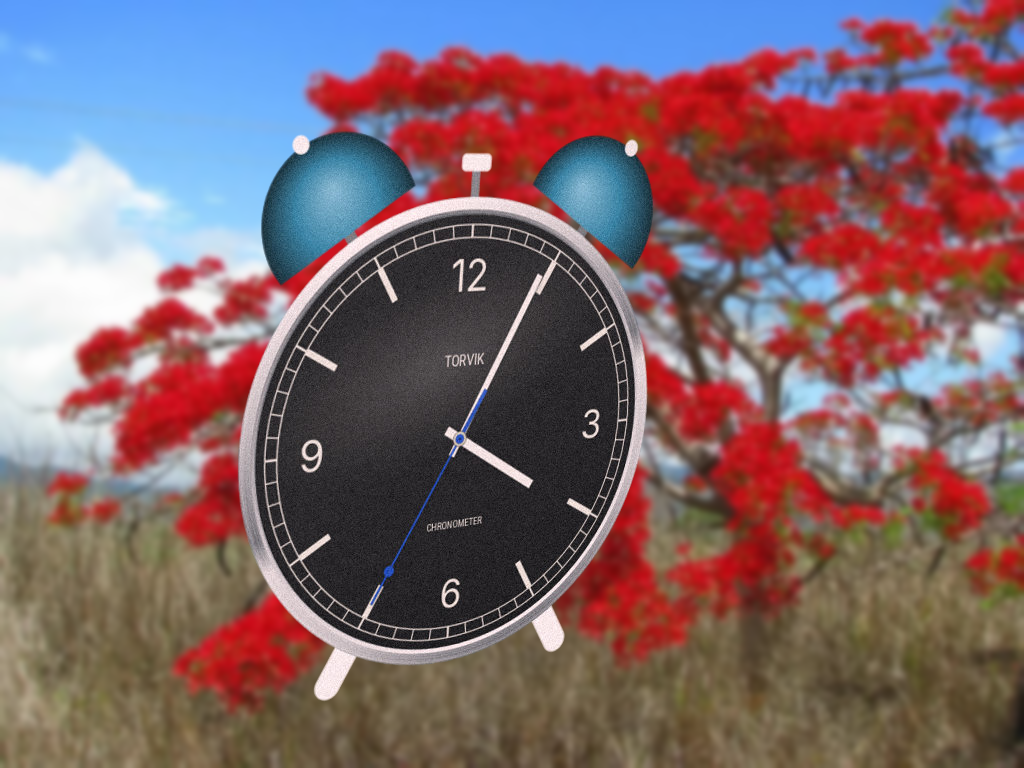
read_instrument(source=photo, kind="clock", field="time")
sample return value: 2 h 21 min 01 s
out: 4 h 04 min 35 s
